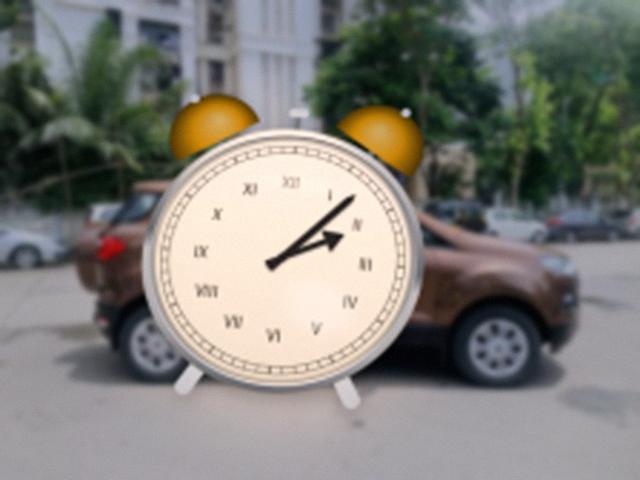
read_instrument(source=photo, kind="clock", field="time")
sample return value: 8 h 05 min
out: 2 h 07 min
